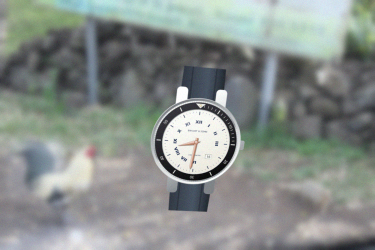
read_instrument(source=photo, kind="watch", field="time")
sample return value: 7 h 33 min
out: 8 h 31 min
